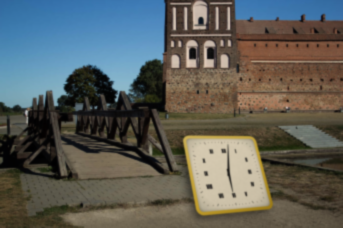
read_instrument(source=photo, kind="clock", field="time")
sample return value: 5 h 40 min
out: 6 h 02 min
